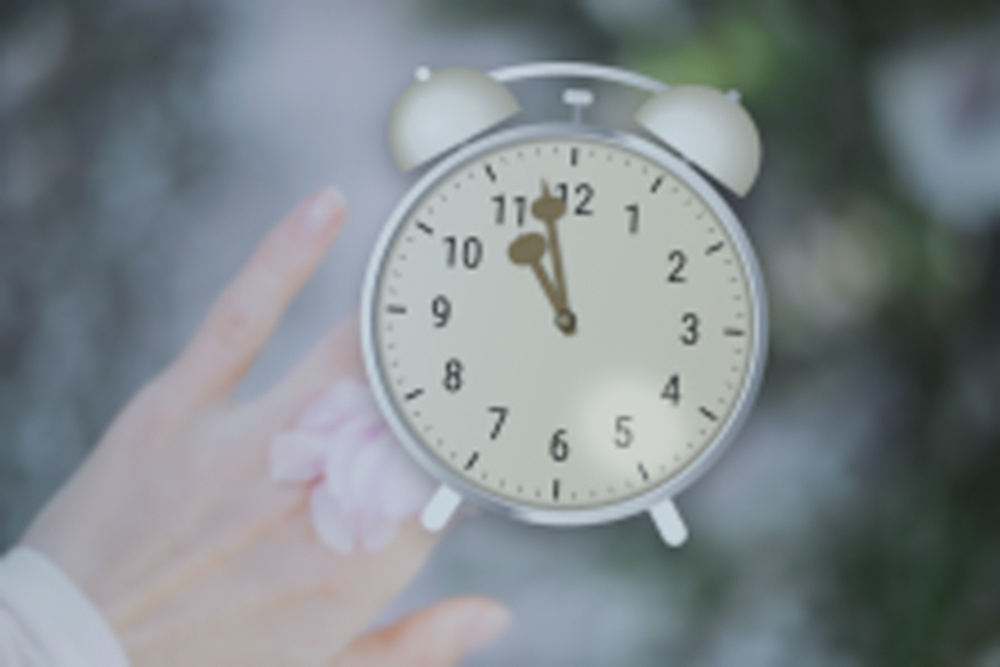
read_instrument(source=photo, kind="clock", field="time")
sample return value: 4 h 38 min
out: 10 h 58 min
